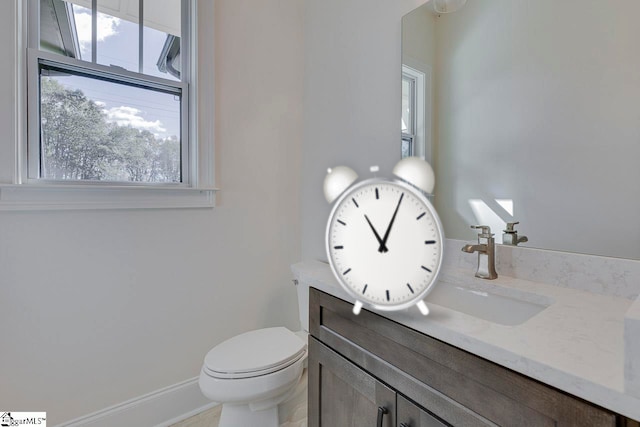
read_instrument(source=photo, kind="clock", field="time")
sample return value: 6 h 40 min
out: 11 h 05 min
